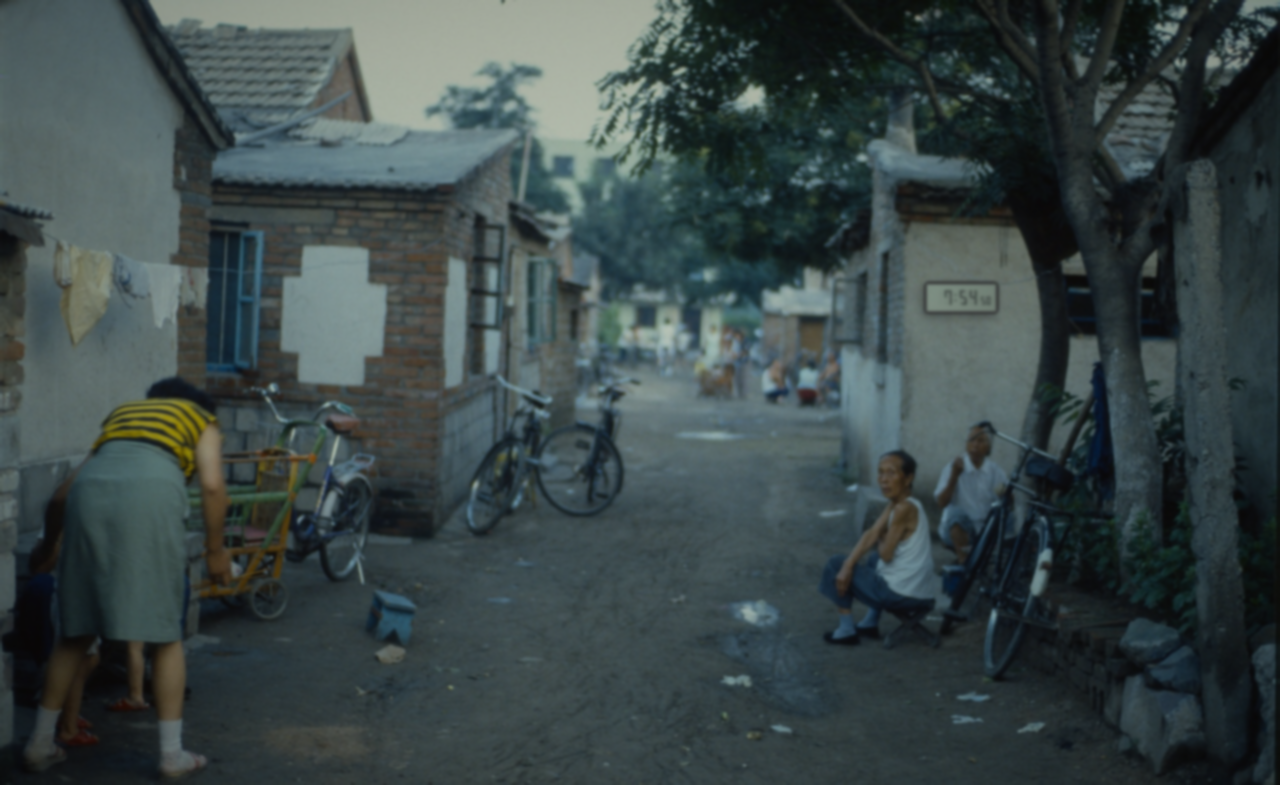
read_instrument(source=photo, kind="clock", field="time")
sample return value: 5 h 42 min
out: 7 h 54 min
